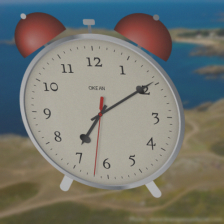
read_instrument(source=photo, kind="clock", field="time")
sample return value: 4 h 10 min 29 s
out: 7 h 09 min 32 s
